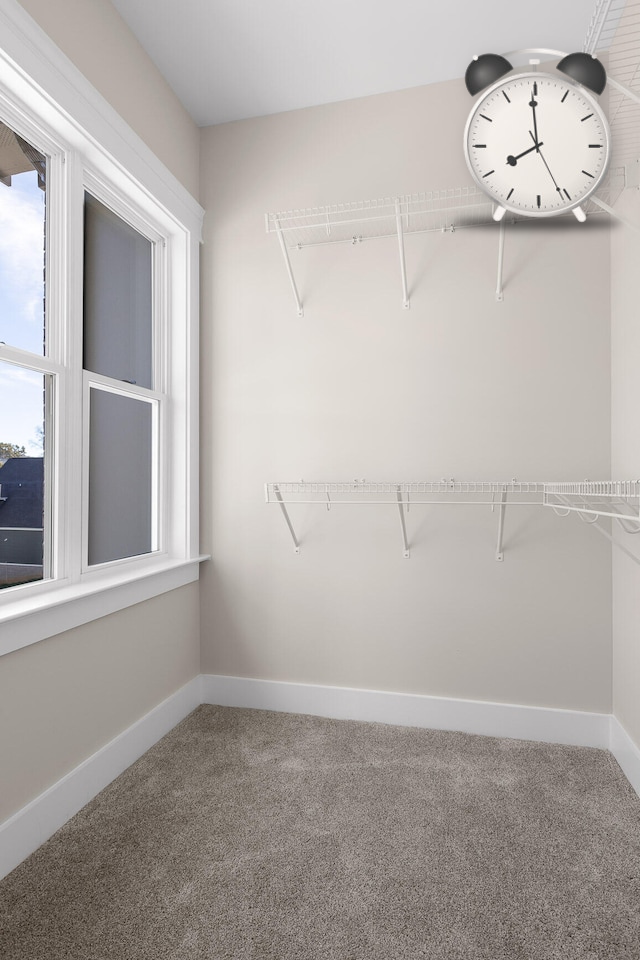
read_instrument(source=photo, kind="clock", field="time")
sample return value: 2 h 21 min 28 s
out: 7 h 59 min 26 s
